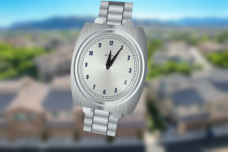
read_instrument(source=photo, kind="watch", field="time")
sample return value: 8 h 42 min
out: 12 h 05 min
